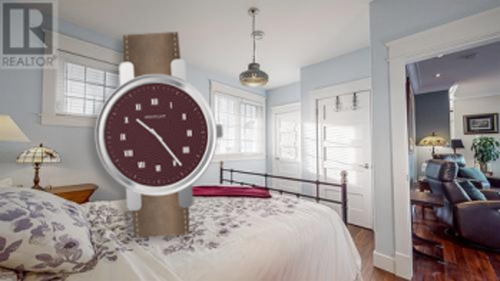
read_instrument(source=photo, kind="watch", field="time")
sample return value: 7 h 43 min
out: 10 h 24 min
